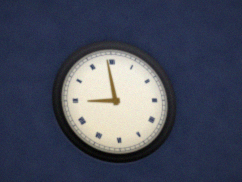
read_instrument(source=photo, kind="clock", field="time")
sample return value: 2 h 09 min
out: 8 h 59 min
